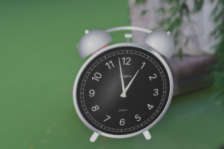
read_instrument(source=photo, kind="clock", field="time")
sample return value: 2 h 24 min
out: 12 h 58 min
